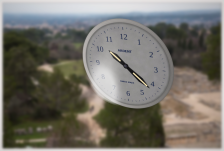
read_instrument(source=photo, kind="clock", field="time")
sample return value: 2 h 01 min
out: 10 h 22 min
